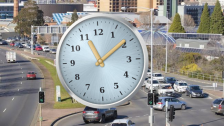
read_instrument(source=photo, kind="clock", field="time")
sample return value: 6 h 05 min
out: 11 h 09 min
